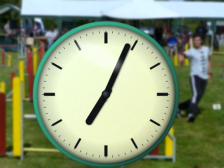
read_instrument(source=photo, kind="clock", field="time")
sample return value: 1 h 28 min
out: 7 h 04 min
